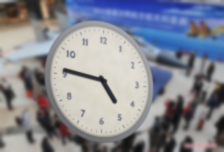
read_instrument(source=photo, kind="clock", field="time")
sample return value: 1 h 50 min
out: 4 h 46 min
